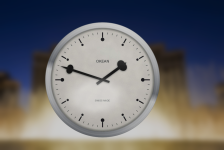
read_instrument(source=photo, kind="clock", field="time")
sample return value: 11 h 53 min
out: 1 h 48 min
